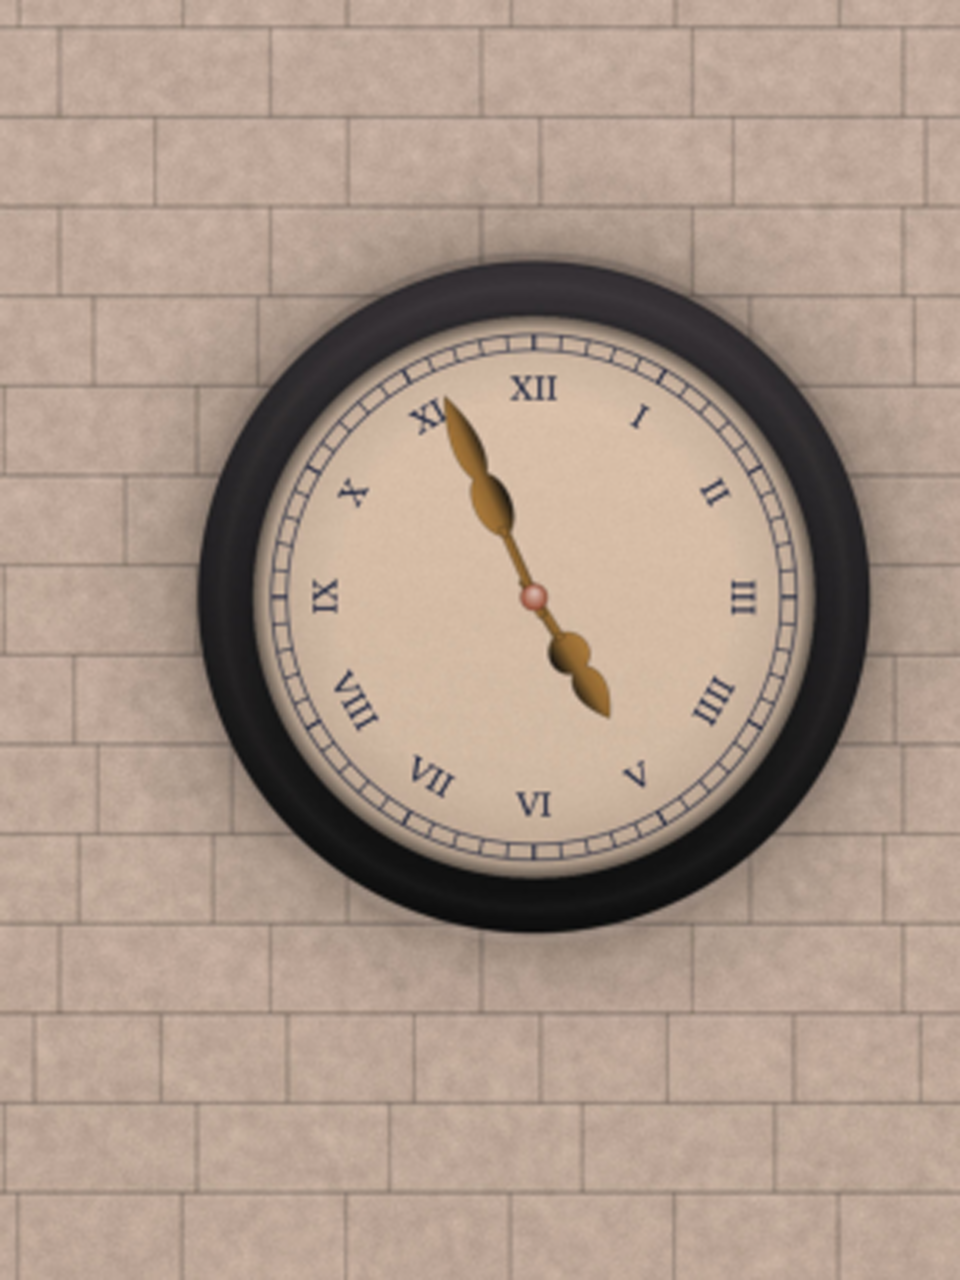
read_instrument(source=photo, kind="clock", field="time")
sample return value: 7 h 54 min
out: 4 h 56 min
